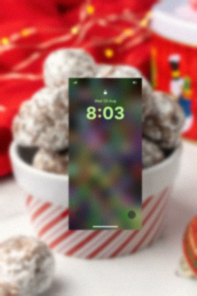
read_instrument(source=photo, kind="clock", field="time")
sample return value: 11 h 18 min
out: 8 h 03 min
